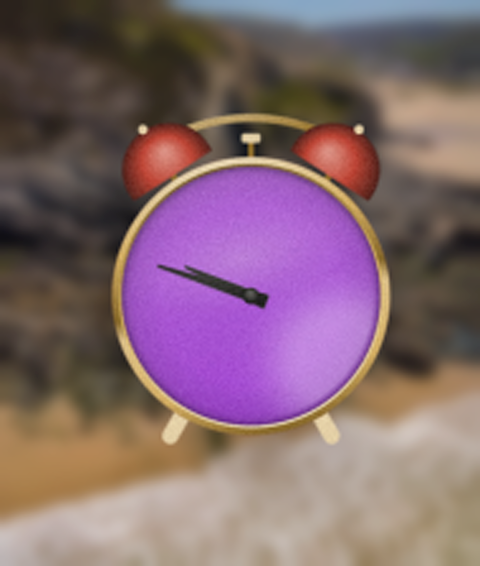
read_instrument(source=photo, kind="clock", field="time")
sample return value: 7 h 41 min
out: 9 h 48 min
